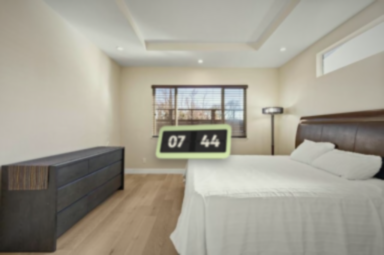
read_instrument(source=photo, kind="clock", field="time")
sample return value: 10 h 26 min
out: 7 h 44 min
